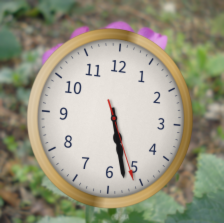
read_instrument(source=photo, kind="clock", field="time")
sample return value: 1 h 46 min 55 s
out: 5 h 27 min 26 s
